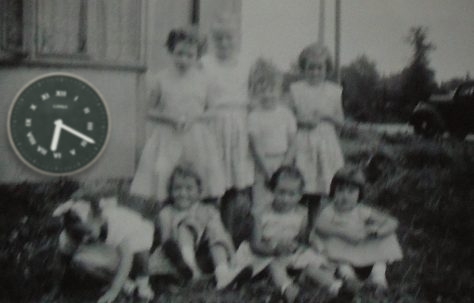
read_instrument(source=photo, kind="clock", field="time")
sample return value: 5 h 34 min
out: 6 h 19 min
